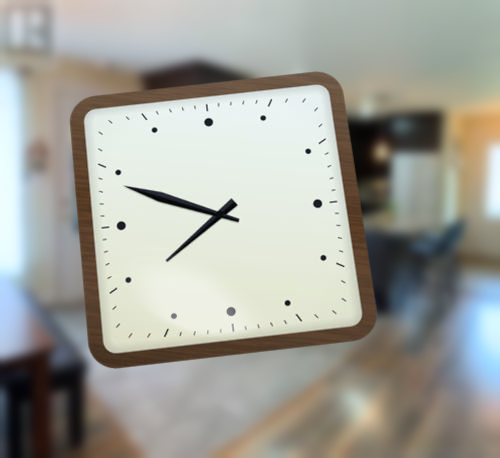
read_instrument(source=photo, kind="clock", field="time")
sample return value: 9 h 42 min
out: 7 h 49 min
